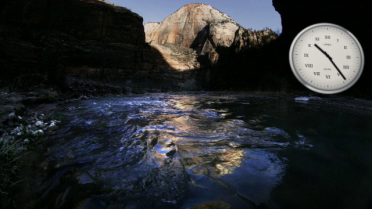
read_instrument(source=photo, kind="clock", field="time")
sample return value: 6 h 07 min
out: 10 h 24 min
